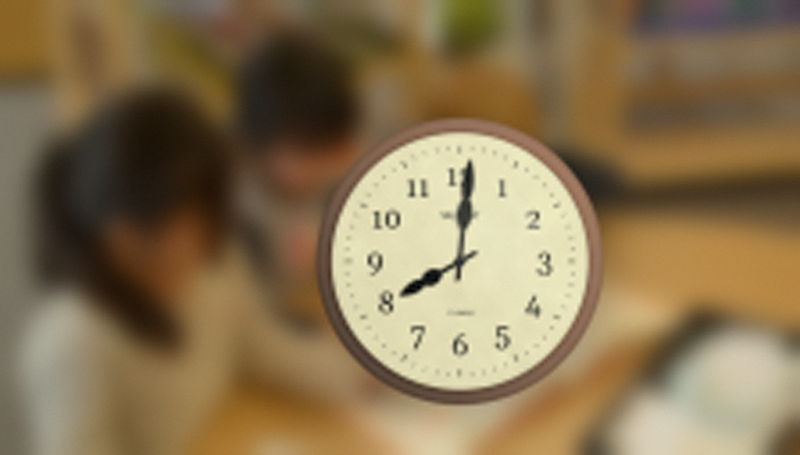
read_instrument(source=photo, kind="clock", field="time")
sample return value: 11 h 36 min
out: 8 h 01 min
